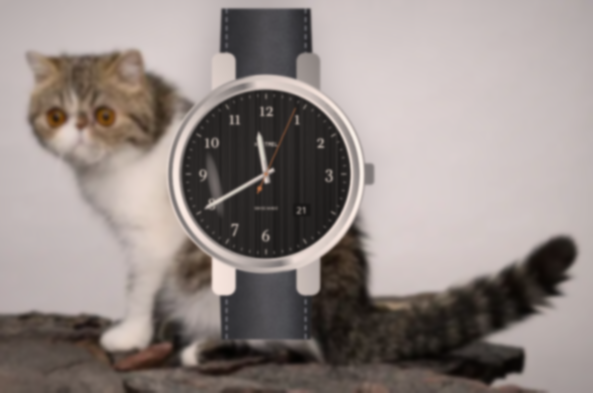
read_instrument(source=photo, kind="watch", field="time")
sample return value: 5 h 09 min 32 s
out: 11 h 40 min 04 s
